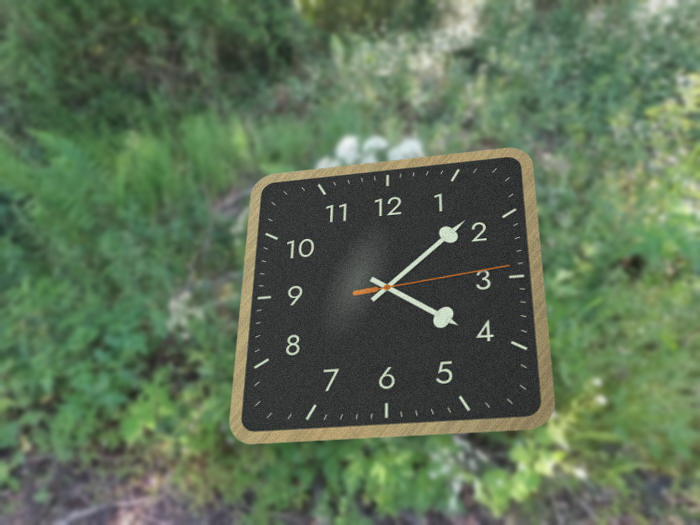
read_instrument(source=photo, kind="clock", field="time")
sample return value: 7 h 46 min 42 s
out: 4 h 08 min 14 s
